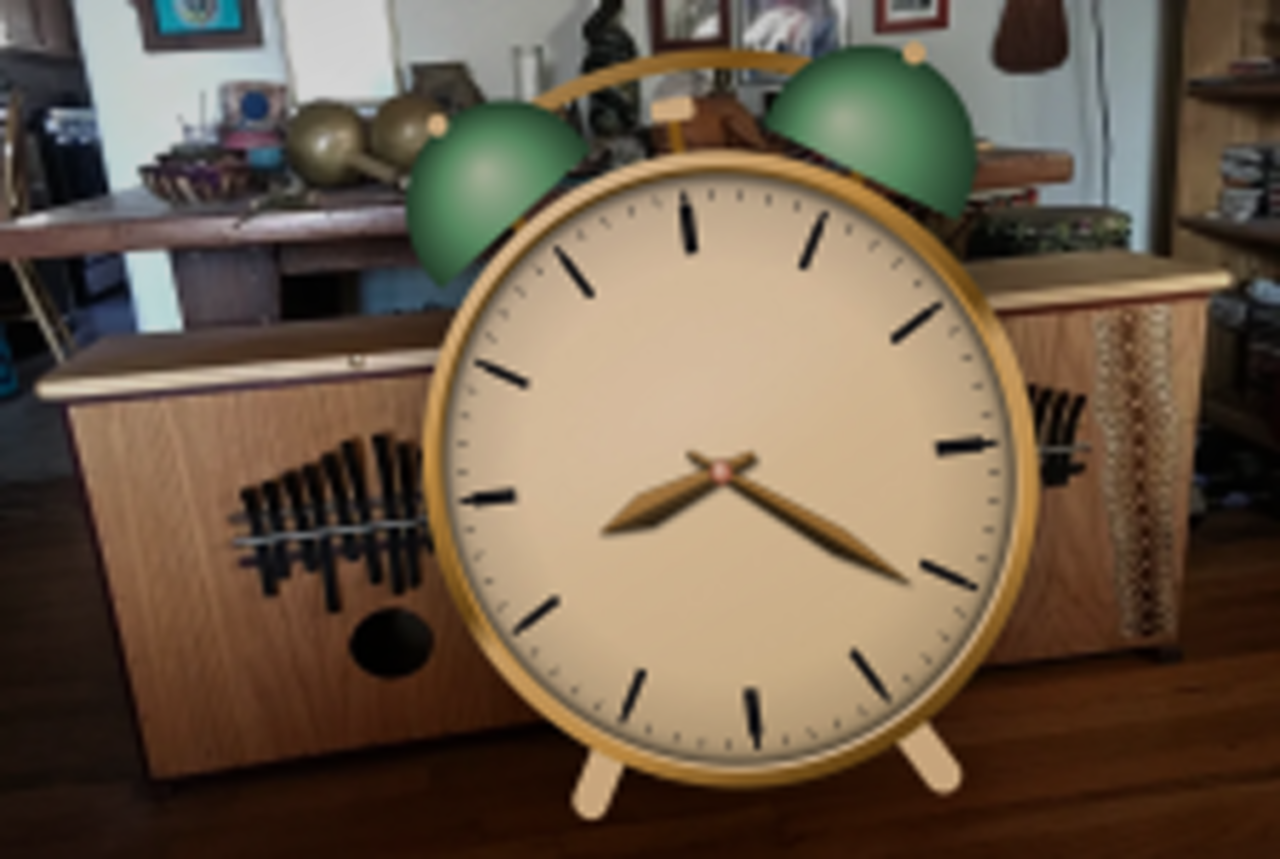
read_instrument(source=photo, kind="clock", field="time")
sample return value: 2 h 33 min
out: 8 h 21 min
